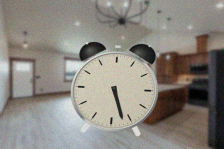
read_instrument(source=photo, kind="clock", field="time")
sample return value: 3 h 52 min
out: 5 h 27 min
